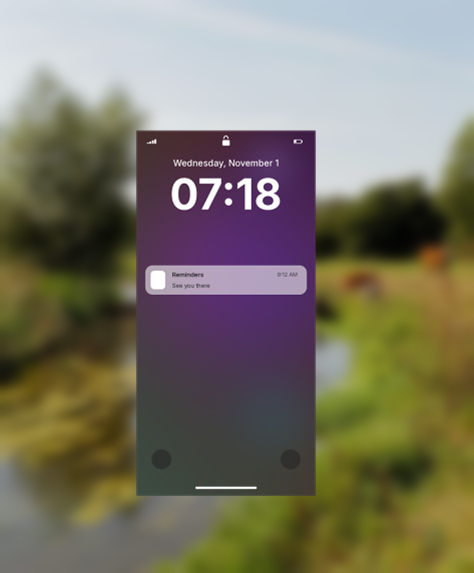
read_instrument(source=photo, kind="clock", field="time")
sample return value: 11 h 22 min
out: 7 h 18 min
